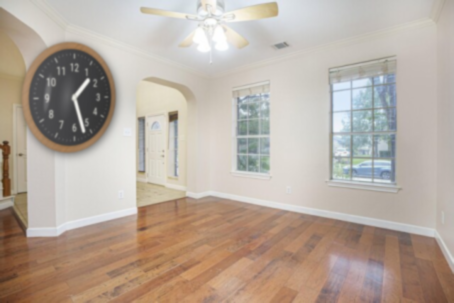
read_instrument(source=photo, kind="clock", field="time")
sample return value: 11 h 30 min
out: 1 h 27 min
